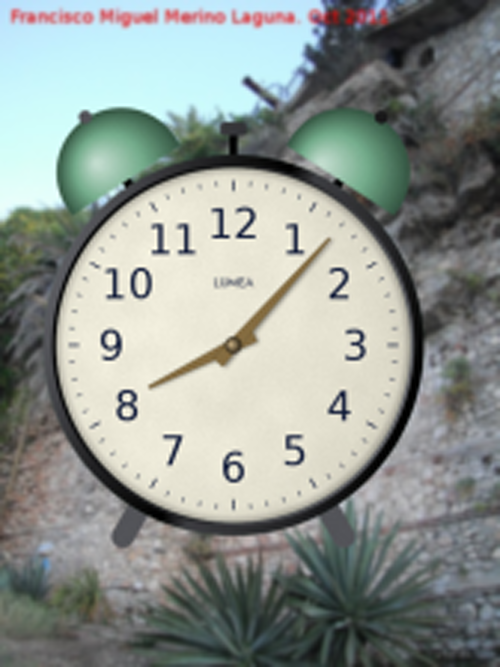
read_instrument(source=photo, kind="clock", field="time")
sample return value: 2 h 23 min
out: 8 h 07 min
